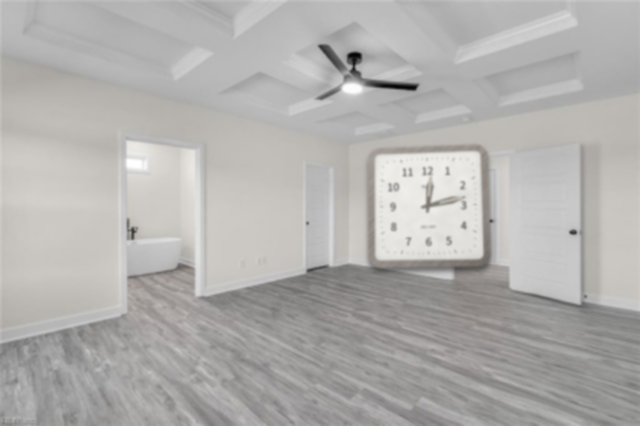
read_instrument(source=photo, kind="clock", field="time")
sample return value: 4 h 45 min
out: 12 h 13 min
